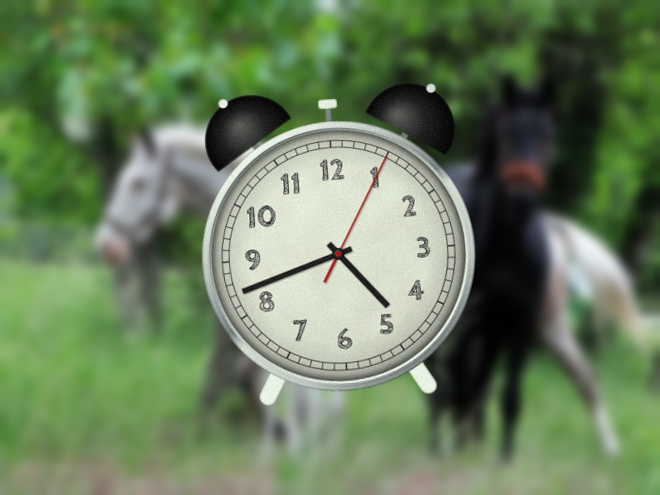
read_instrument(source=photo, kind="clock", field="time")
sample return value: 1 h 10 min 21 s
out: 4 h 42 min 05 s
